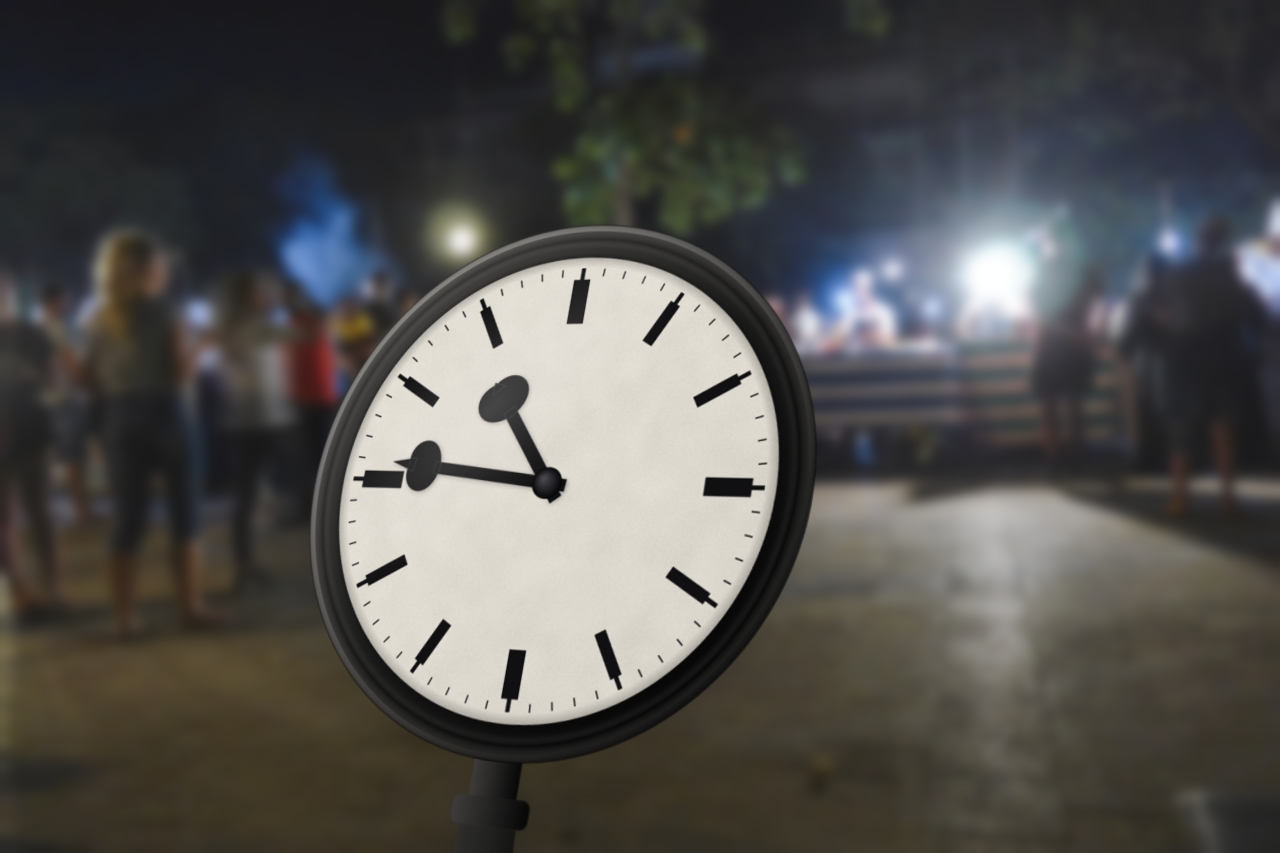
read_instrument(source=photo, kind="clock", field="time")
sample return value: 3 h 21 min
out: 10 h 46 min
